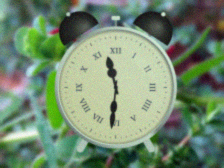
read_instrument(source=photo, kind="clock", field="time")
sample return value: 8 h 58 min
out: 11 h 31 min
